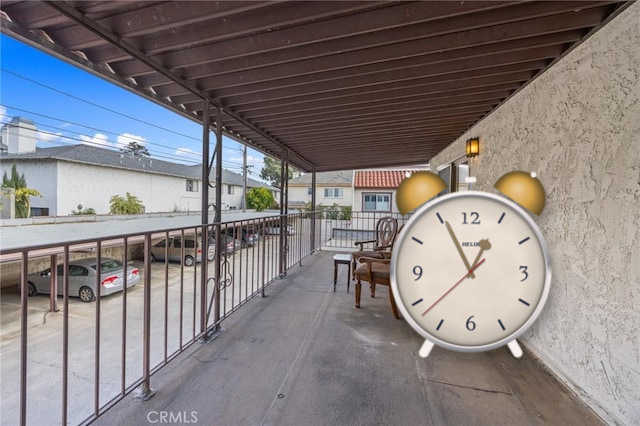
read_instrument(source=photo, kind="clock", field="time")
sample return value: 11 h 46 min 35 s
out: 12 h 55 min 38 s
